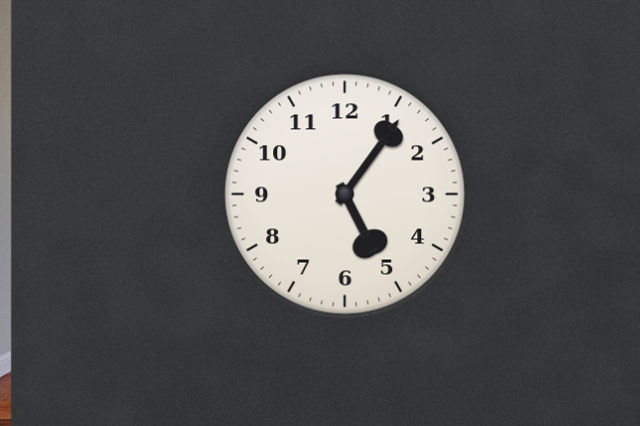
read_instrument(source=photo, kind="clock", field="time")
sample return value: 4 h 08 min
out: 5 h 06 min
